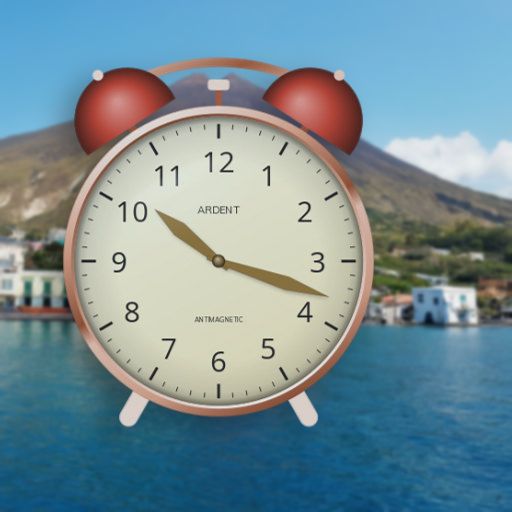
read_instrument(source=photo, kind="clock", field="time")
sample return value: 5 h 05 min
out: 10 h 18 min
